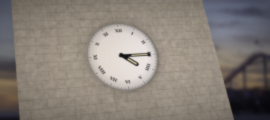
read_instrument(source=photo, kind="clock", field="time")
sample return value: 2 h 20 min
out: 4 h 15 min
